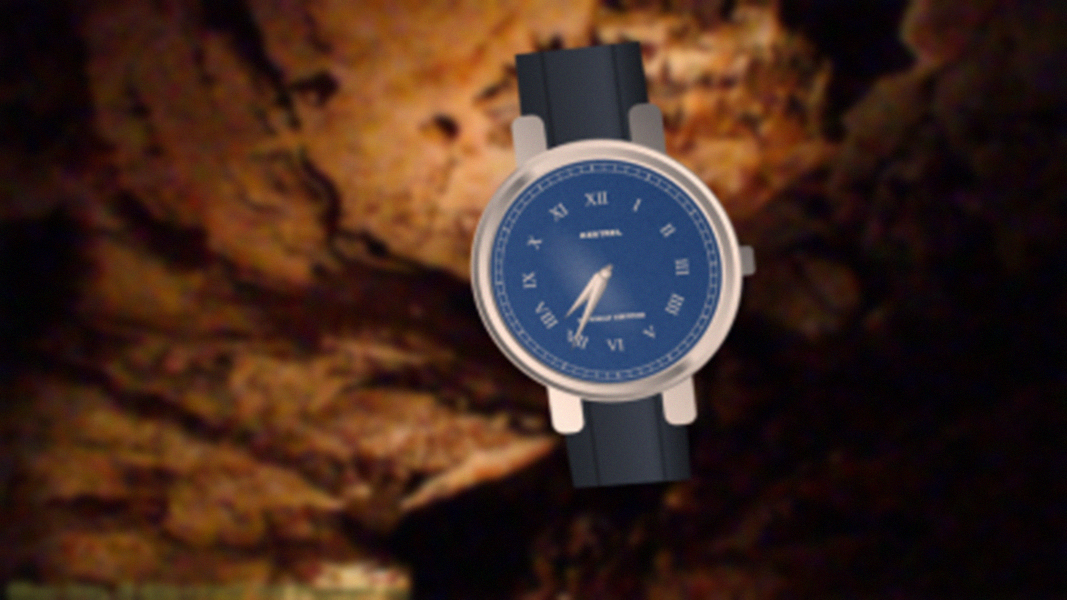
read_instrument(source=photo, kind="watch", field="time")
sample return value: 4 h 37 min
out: 7 h 35 min
